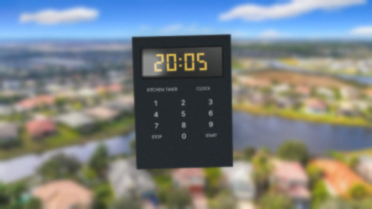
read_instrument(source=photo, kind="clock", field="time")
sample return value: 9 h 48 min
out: 20 h 05 min
